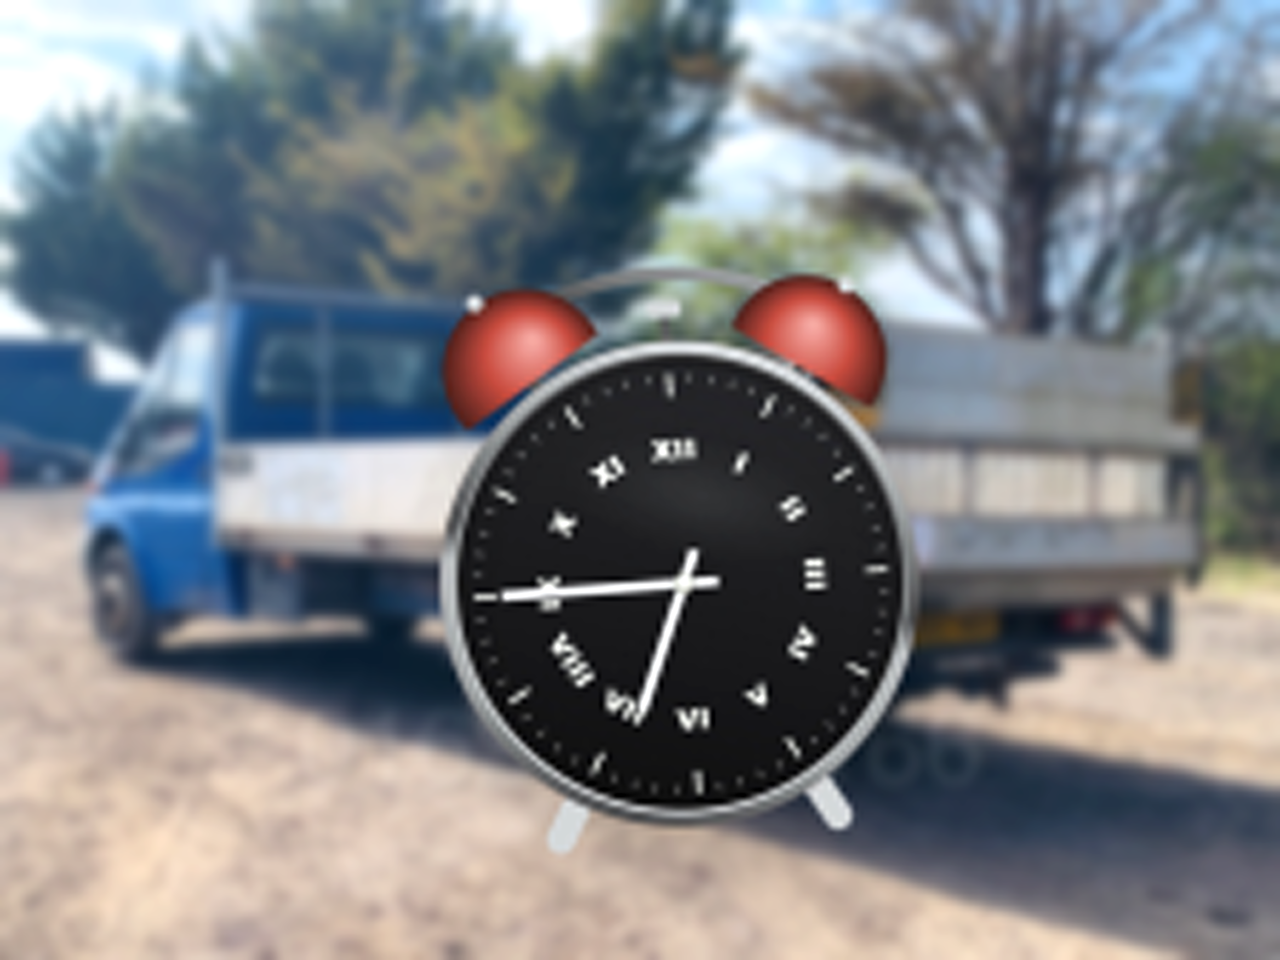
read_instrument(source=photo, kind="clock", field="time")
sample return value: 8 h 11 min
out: 6 h 45 min
